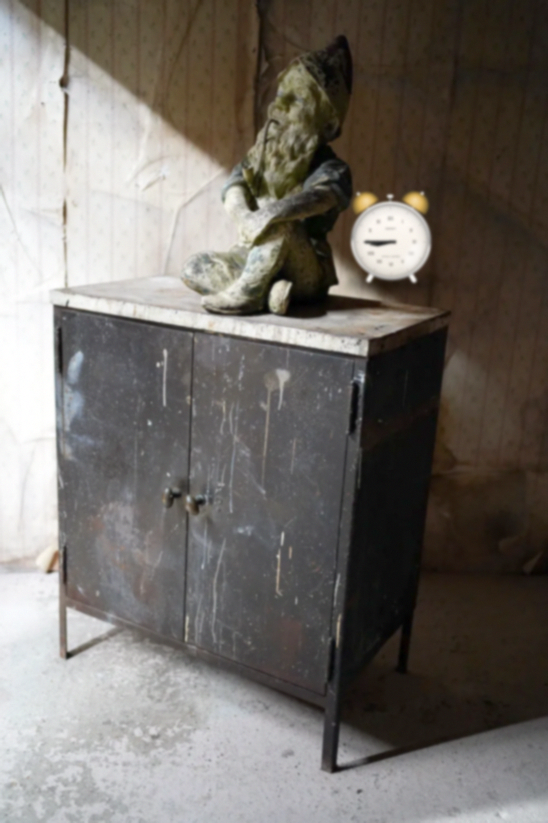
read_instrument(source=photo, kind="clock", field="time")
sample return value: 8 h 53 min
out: 8 h 45 min
